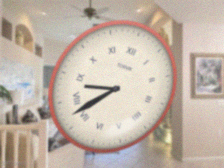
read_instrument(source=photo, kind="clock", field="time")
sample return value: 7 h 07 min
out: 8 h 37 min
